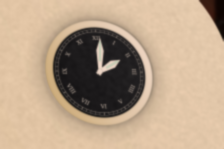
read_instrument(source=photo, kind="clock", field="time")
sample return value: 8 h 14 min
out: 2 h 01 min
